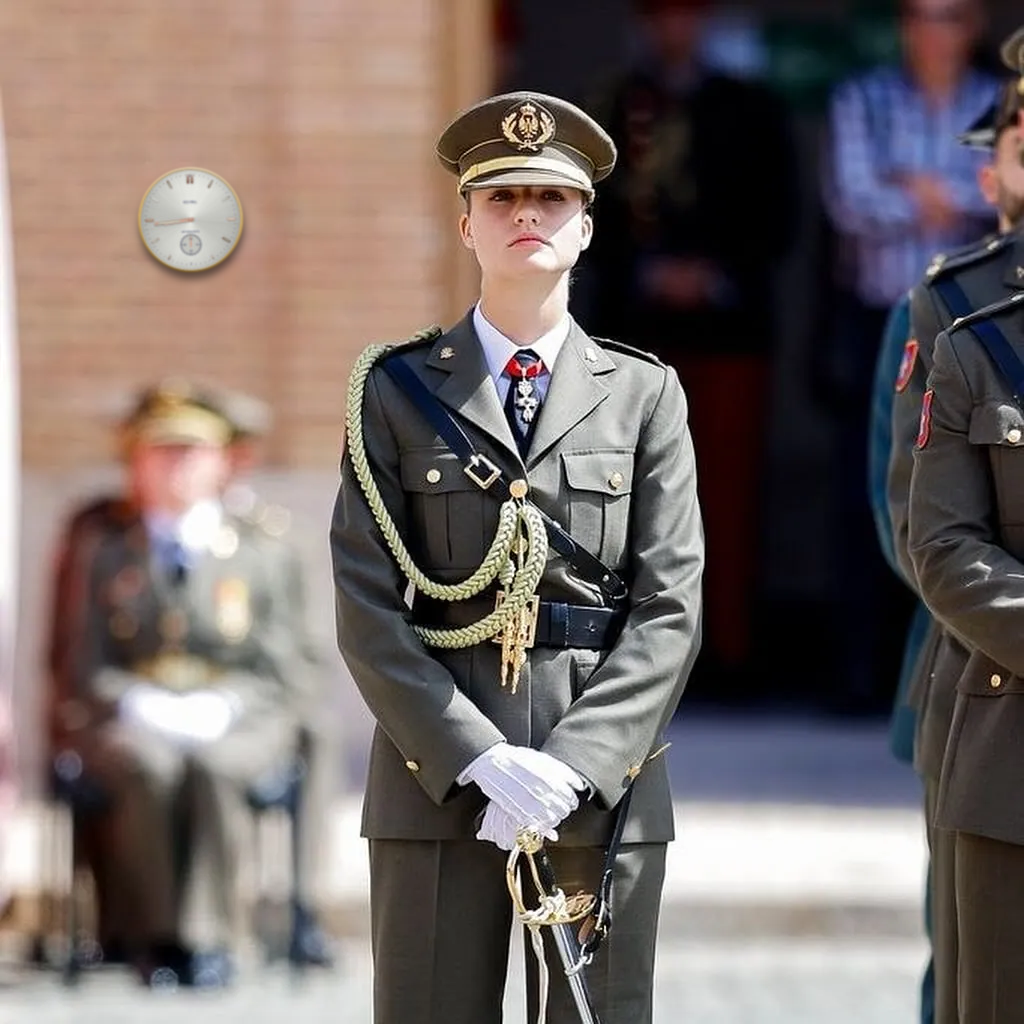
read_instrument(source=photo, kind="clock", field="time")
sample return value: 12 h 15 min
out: 8 h 44 min
